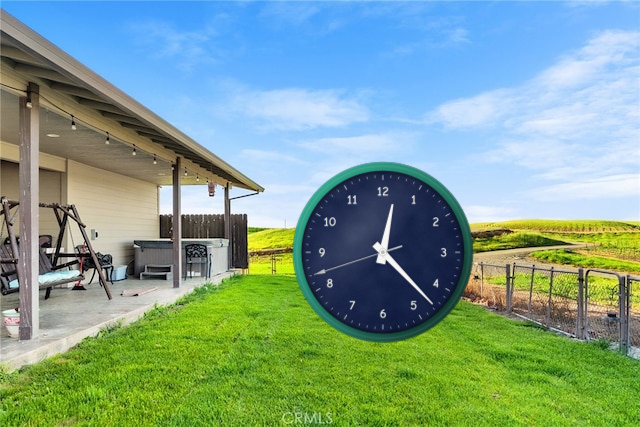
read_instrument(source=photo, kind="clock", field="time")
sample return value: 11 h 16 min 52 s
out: 12 h 22 min 42 s
